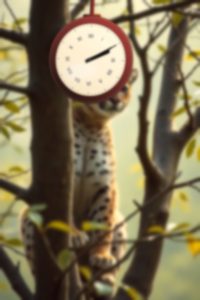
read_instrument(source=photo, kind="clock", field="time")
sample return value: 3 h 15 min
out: 2 h 10 min
